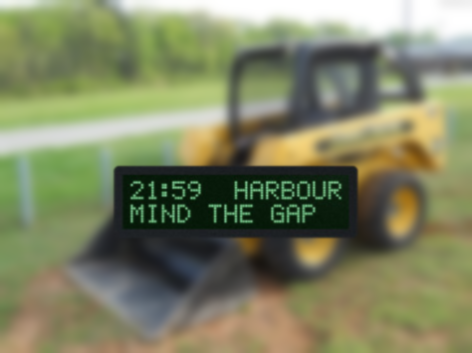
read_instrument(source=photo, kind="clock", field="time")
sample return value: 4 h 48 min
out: 21 h 59 min
